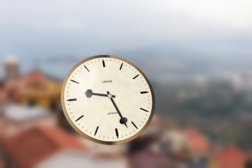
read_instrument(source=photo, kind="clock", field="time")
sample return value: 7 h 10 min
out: 9 h 27 min
